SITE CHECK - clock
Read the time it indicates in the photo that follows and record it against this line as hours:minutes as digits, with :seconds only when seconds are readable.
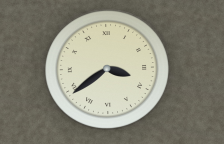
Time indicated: 3:39
